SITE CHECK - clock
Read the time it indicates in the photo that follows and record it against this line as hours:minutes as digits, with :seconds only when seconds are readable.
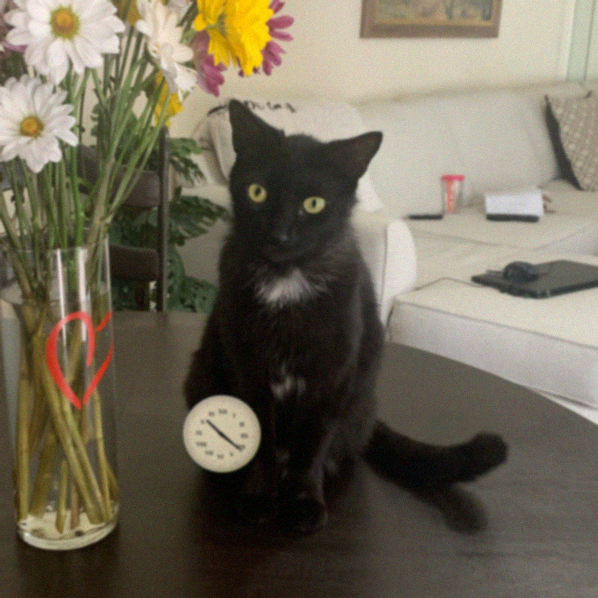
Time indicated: 10:21
